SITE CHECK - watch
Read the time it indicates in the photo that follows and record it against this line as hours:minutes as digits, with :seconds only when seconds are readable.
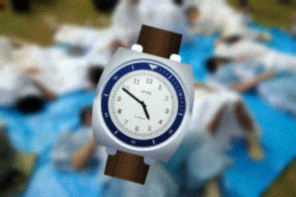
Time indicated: 4:49
